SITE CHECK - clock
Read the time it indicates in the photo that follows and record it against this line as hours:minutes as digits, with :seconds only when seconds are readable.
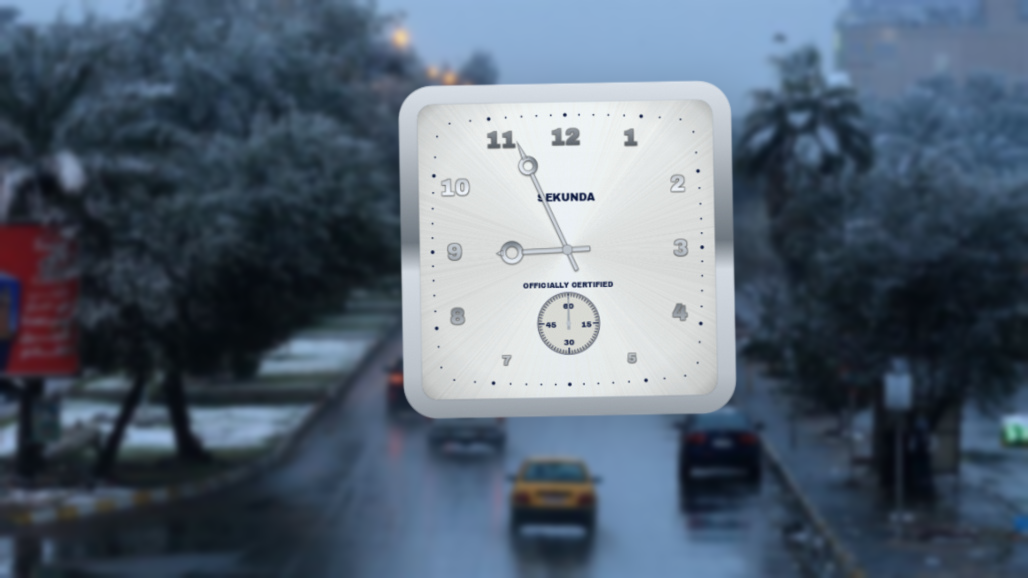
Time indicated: 8:56
